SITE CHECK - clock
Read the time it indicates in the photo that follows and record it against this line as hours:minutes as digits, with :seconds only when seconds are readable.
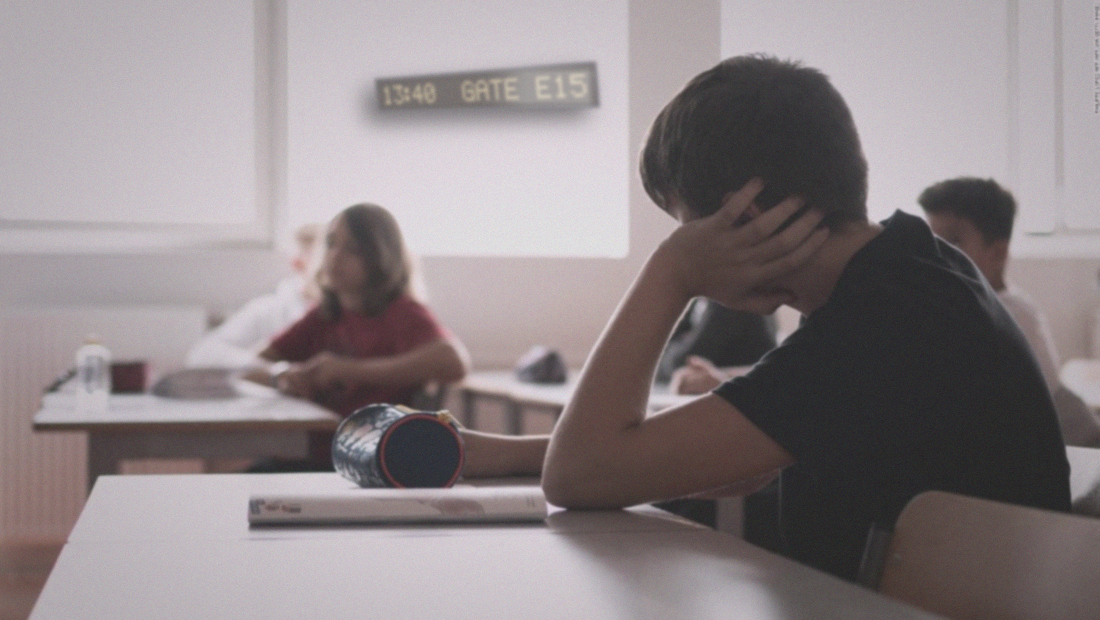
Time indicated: 13:40
